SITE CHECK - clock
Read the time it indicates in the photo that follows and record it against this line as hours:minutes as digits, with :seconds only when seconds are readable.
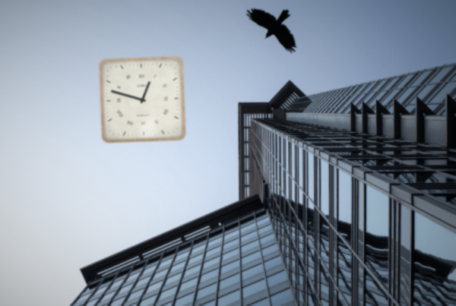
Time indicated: 12:48
